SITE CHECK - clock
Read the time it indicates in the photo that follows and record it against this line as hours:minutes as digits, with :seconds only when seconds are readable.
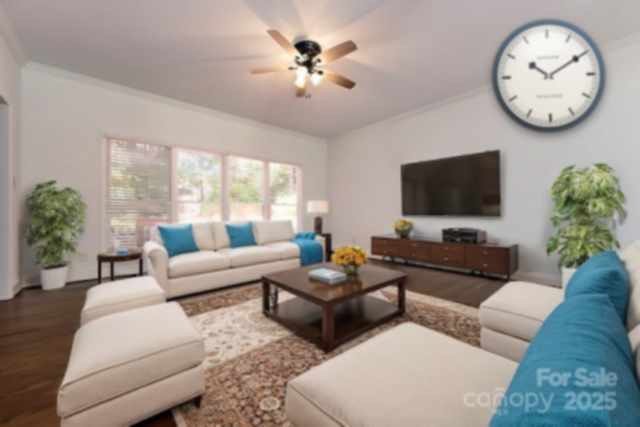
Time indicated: 10:10
